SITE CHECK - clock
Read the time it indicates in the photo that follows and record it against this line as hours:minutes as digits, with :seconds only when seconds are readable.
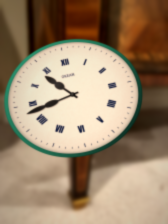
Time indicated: 10:43
